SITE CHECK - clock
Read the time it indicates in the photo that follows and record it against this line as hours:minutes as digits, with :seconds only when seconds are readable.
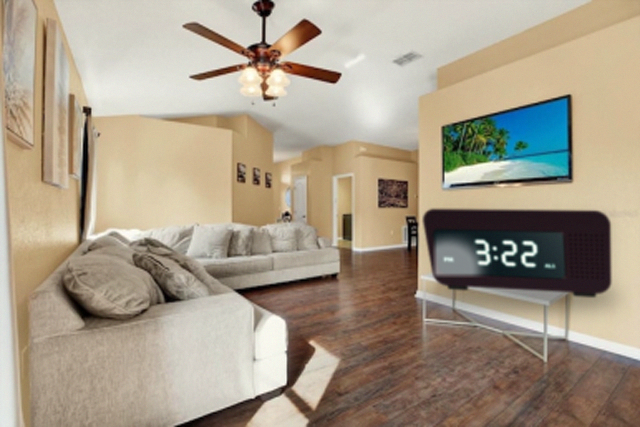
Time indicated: 3:22
